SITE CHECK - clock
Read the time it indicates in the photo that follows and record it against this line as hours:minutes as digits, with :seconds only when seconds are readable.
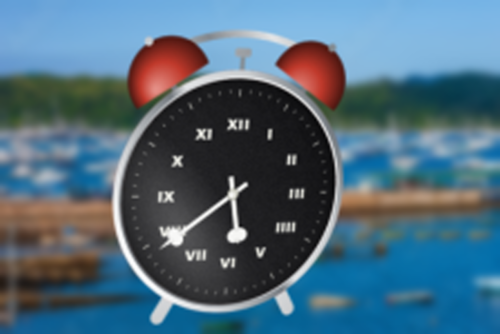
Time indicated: 5:39
